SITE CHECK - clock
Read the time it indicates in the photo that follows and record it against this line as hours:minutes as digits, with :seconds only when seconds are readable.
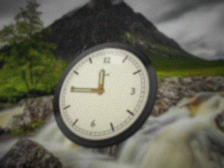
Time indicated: 11:45
